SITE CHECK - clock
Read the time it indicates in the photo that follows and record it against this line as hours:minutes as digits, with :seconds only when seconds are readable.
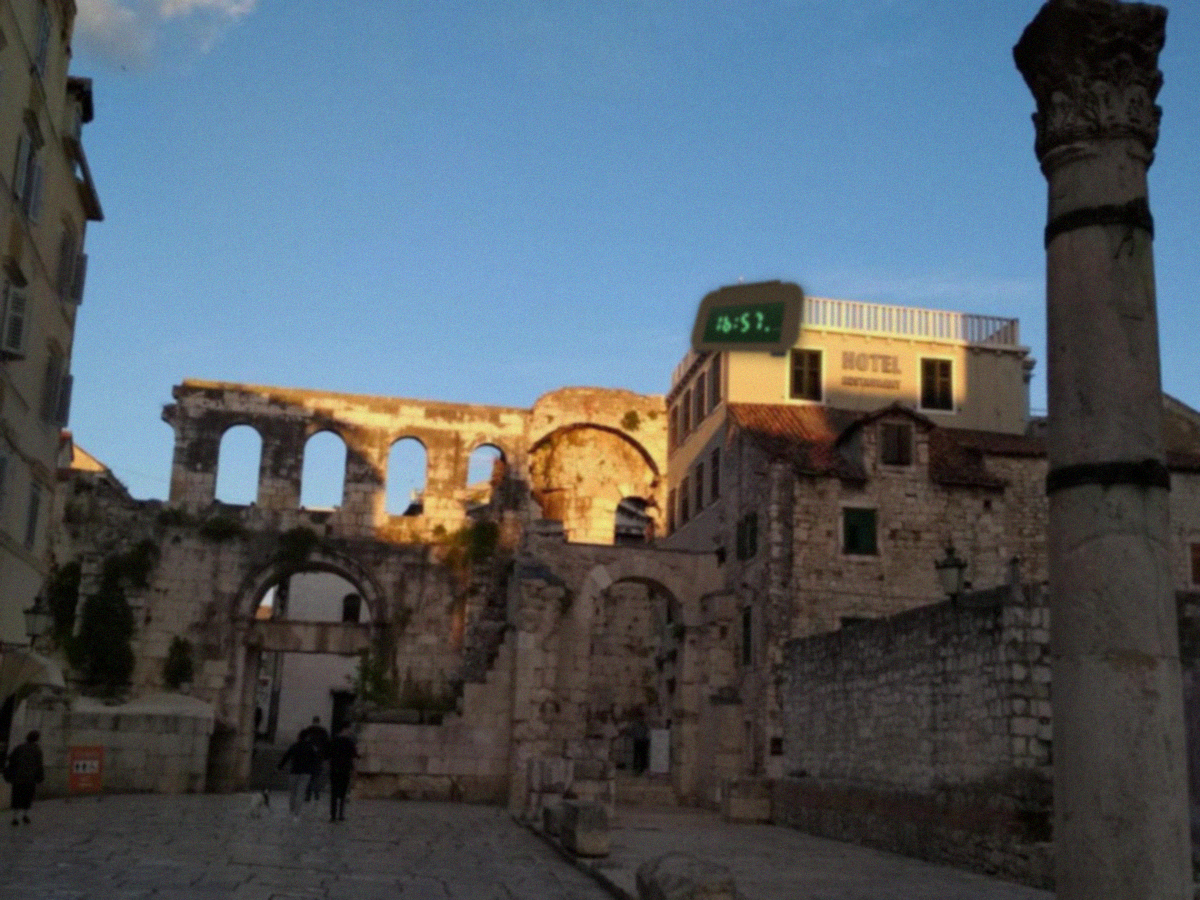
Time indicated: 16:57
